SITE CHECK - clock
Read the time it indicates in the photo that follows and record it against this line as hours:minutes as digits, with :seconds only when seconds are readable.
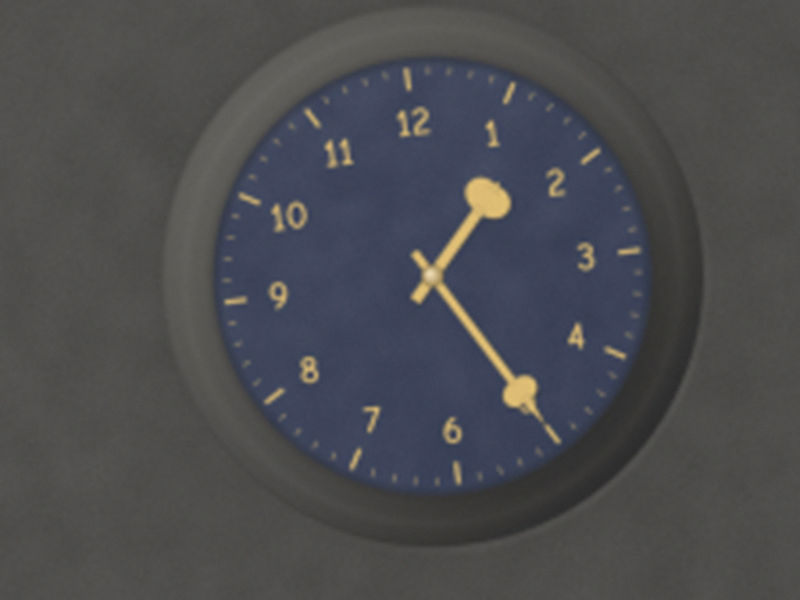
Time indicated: 1:25
